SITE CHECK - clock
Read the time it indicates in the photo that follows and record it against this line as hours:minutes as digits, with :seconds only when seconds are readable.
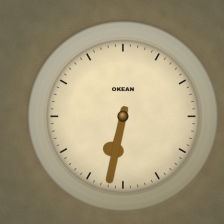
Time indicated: 6:32
